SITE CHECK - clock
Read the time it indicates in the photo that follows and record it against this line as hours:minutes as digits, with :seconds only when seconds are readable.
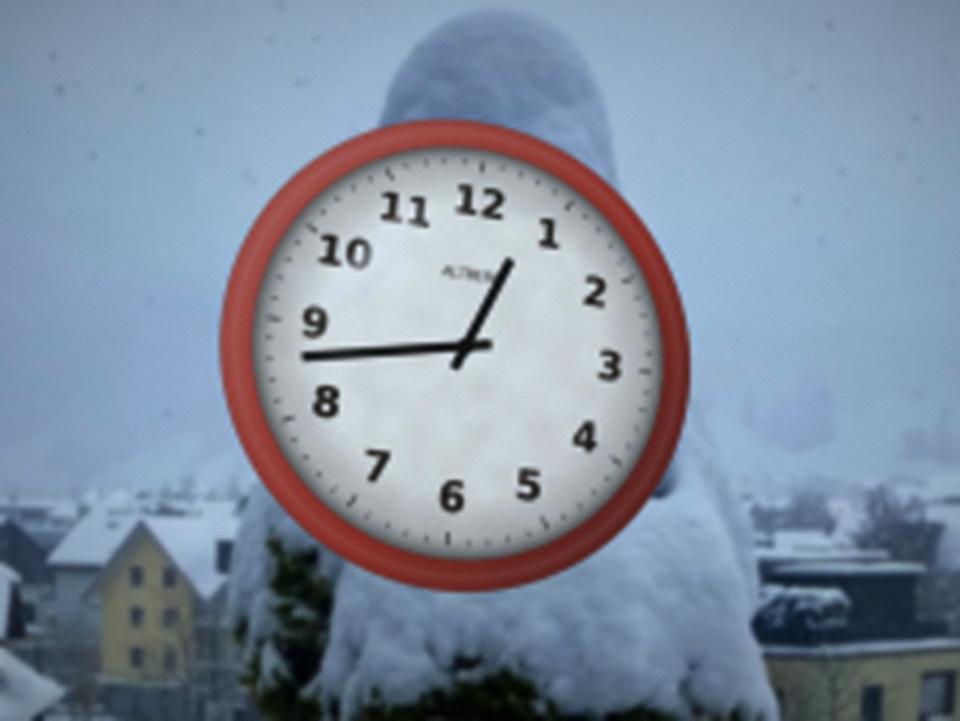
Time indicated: 12:43
